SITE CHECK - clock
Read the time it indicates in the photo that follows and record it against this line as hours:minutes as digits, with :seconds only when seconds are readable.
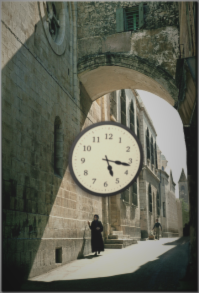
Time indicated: 5:17
